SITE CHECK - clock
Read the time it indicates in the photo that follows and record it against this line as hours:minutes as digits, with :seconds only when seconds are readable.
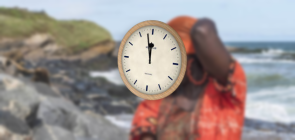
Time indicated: 11:58
